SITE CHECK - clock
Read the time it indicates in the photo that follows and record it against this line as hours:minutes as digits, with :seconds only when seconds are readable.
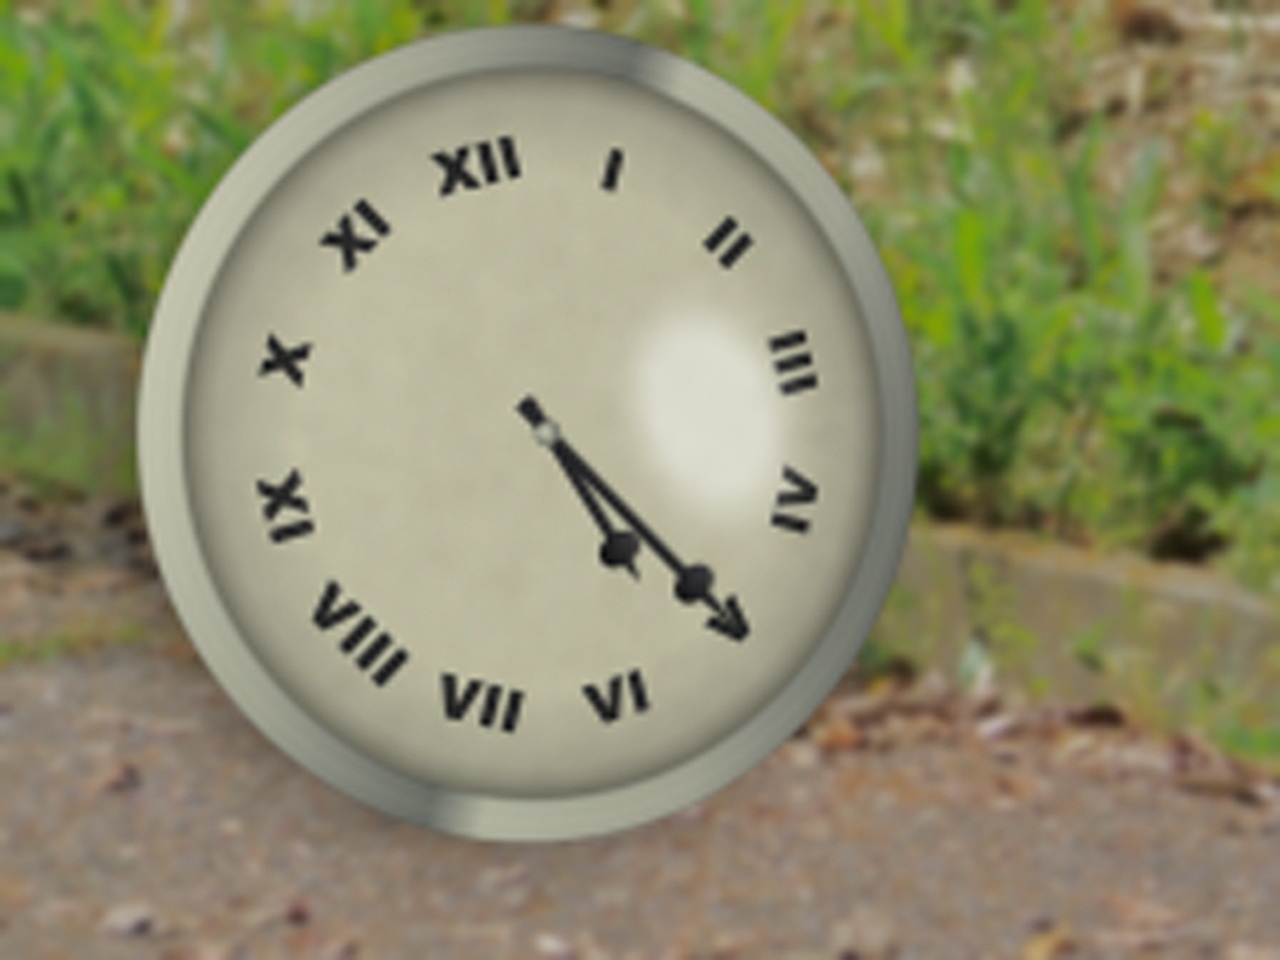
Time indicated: 5:25
